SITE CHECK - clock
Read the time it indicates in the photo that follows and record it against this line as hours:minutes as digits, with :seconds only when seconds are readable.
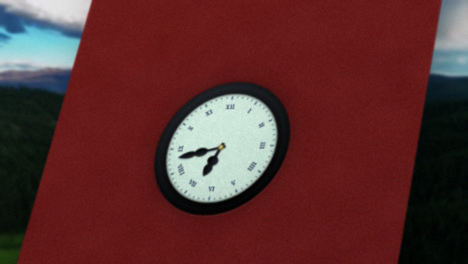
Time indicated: 6:43
